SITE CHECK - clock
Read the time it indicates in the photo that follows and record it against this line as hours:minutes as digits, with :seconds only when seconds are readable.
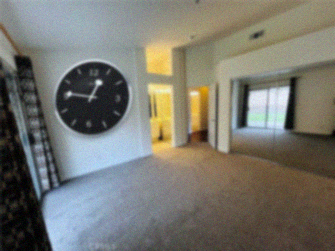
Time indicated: 12:46
